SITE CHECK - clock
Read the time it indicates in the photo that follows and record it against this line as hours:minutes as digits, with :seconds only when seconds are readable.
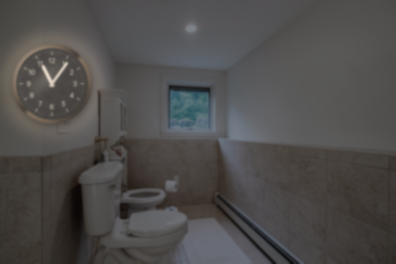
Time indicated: 11:06
